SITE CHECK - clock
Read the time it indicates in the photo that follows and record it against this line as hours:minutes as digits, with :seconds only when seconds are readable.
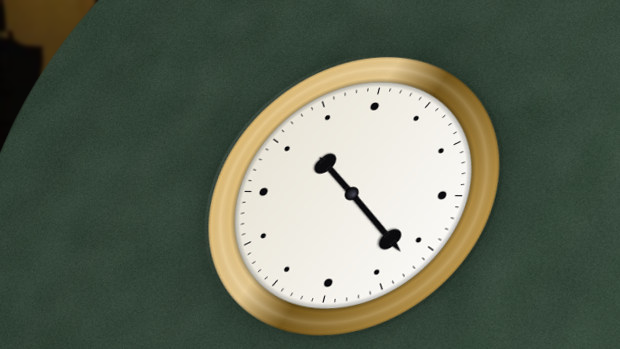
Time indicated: 10:22
